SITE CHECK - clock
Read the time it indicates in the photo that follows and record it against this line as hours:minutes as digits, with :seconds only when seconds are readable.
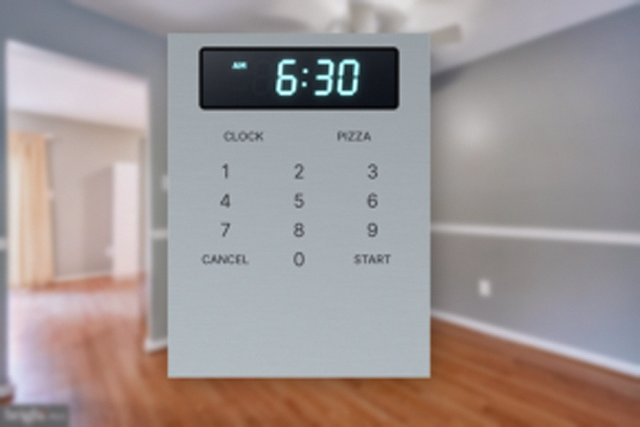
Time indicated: 6:30
